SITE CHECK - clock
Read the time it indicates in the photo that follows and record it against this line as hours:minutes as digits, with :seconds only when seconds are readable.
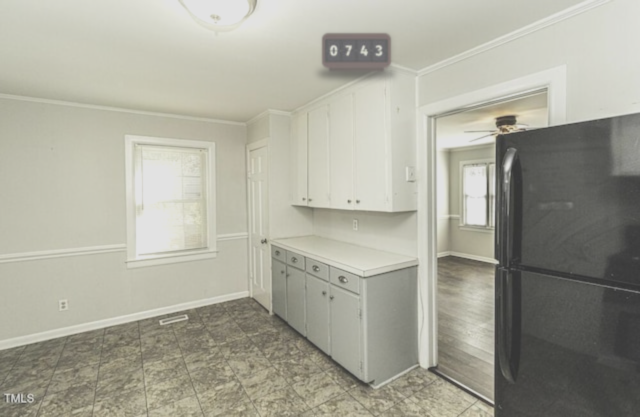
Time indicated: 7:43
